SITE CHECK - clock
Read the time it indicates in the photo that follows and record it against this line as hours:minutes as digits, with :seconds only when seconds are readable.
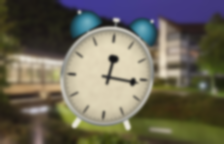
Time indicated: 12:16
